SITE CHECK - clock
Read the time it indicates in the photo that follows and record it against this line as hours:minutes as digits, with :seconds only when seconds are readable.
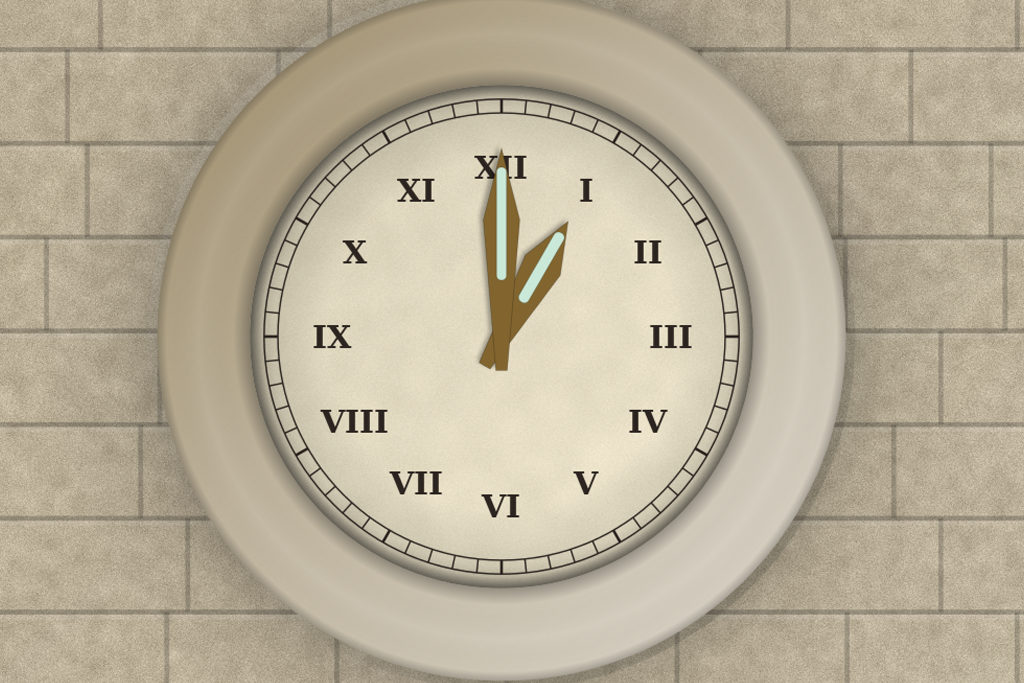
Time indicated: 1:00
